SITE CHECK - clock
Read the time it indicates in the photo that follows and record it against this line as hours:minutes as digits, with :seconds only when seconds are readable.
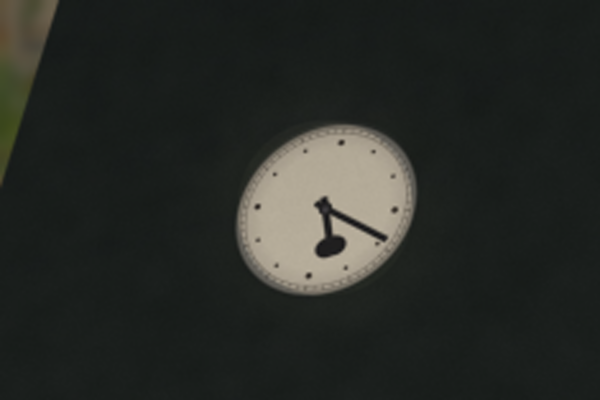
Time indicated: 5:19
